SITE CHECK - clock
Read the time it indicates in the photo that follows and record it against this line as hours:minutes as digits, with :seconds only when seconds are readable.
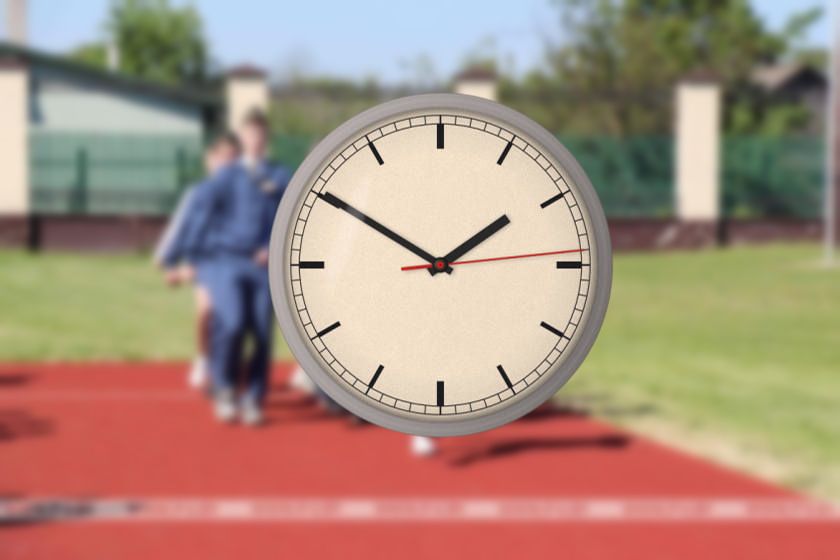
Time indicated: 1:50:14
